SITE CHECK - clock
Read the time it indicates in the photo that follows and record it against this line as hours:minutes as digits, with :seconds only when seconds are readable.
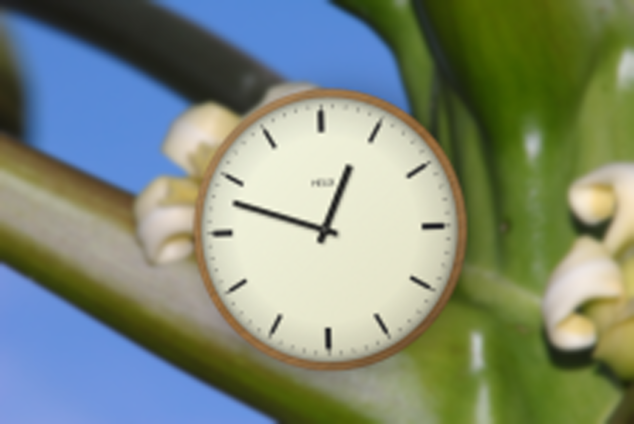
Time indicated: 12:48
